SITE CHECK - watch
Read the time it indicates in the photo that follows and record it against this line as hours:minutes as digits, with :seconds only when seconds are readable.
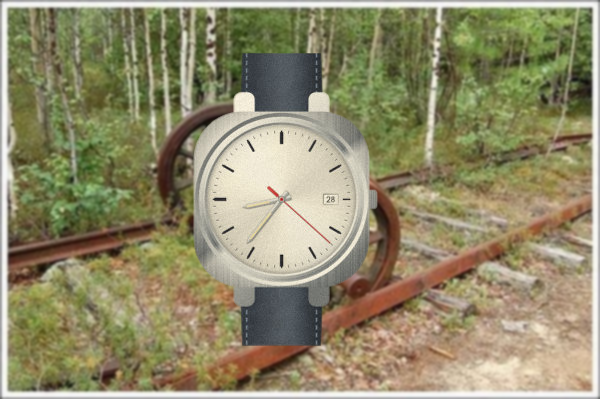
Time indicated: 8:36:22
